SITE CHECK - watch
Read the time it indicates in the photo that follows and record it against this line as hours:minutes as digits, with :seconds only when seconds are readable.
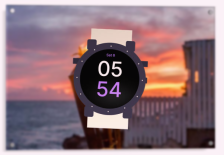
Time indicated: 5:54
